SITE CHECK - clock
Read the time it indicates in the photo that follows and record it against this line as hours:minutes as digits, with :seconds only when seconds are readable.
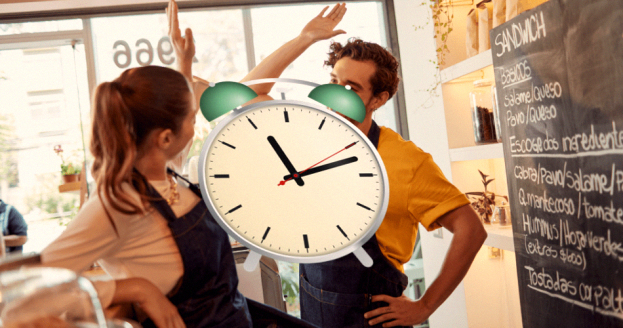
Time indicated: 11:12:10
